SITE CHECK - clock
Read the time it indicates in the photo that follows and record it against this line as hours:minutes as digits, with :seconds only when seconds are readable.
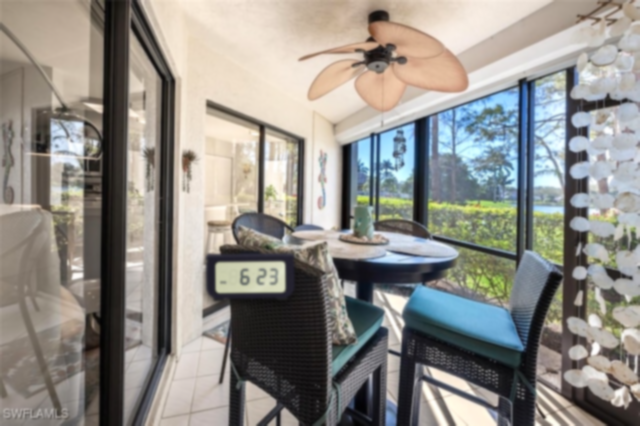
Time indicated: 6:23
